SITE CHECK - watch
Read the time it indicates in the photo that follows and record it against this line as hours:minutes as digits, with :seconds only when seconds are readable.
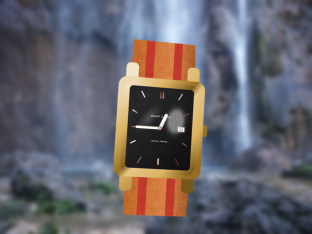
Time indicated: 12:45
